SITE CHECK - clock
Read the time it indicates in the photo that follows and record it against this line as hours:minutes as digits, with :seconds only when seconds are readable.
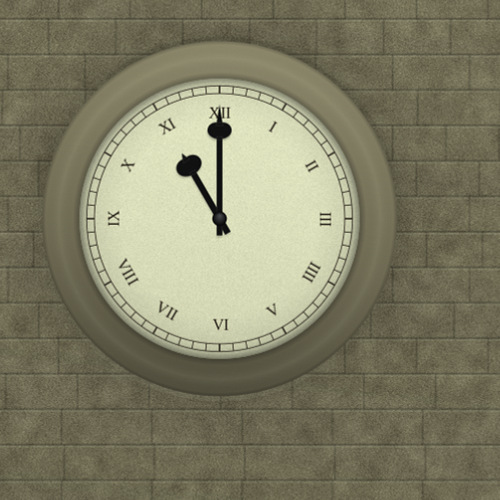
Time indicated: 11:00
